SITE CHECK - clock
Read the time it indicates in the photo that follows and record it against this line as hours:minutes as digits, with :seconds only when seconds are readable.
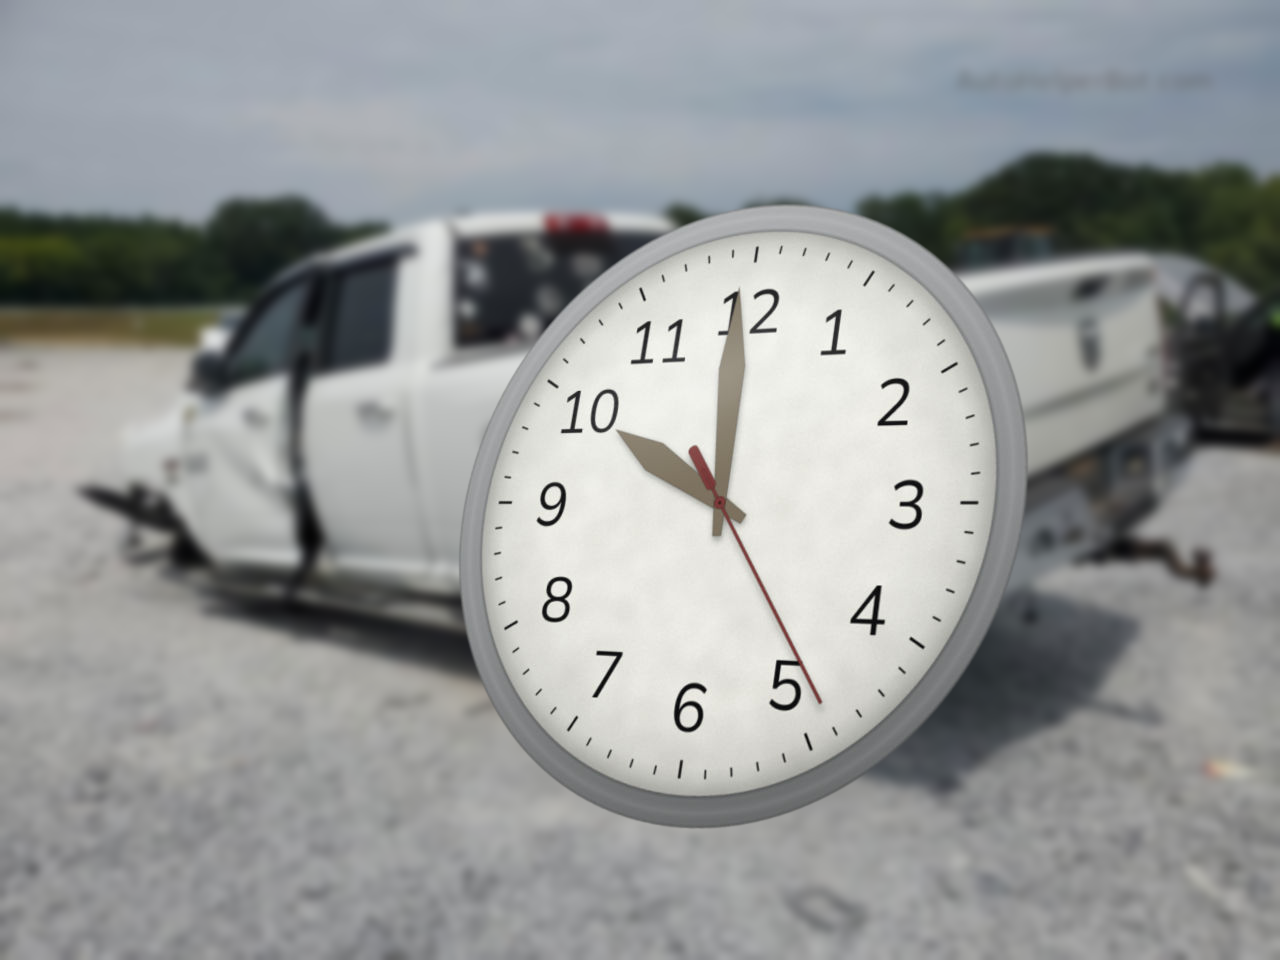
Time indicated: 9:59:24
